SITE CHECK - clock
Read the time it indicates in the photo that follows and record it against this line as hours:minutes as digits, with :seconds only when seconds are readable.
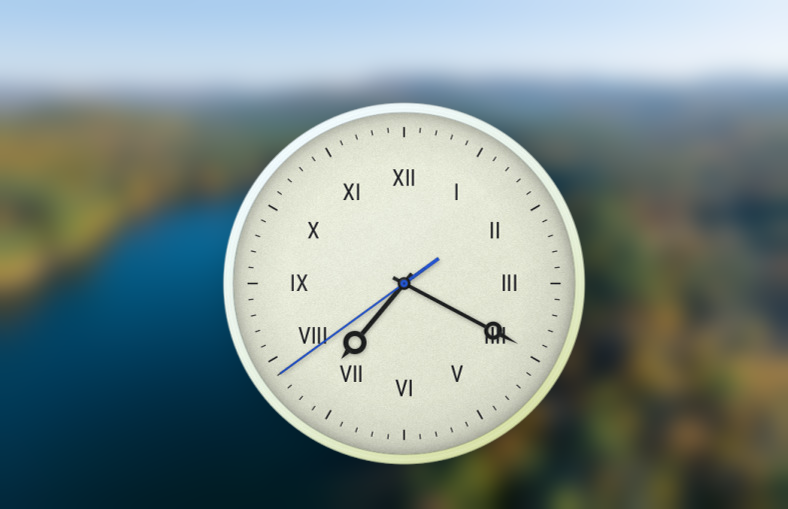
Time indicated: 7:19:39
